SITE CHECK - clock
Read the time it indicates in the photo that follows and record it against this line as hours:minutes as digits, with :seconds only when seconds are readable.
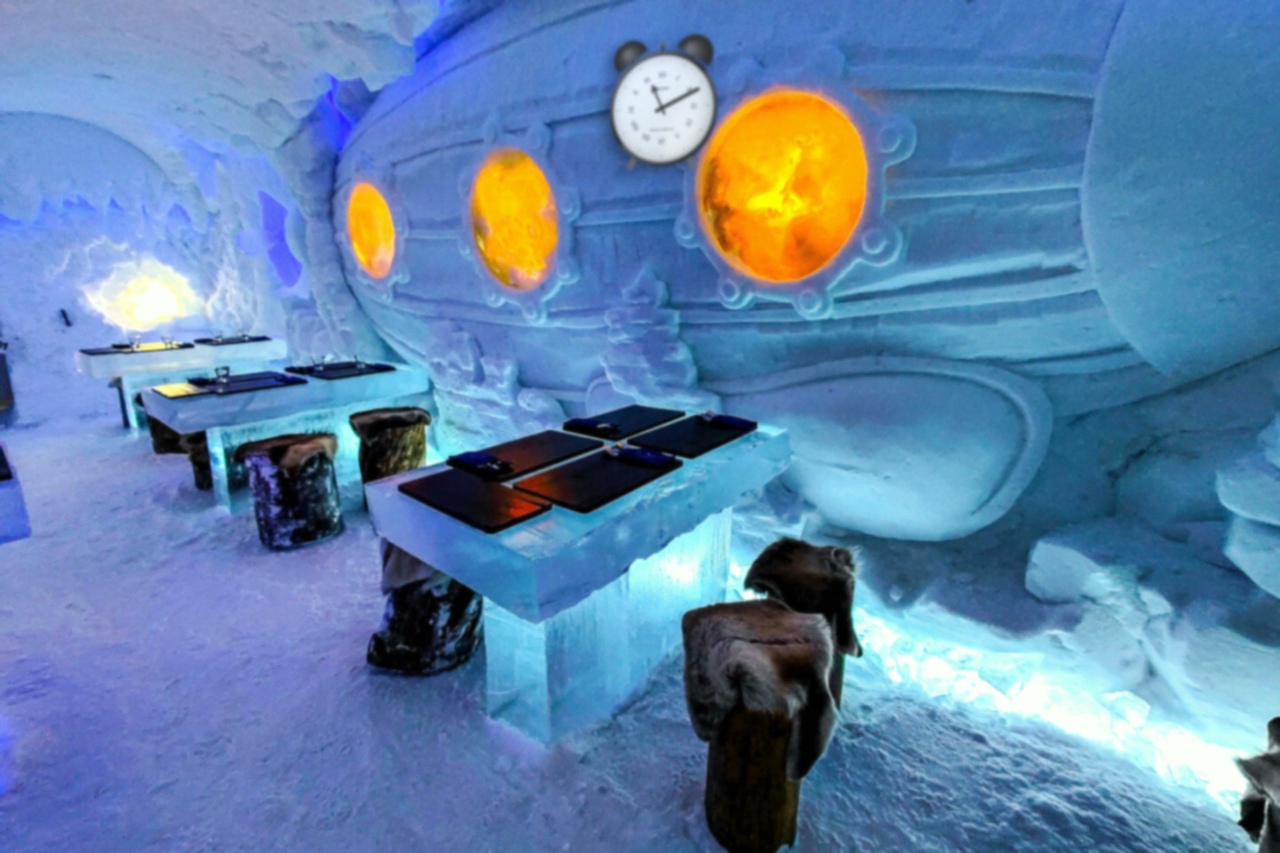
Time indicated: 11:11
